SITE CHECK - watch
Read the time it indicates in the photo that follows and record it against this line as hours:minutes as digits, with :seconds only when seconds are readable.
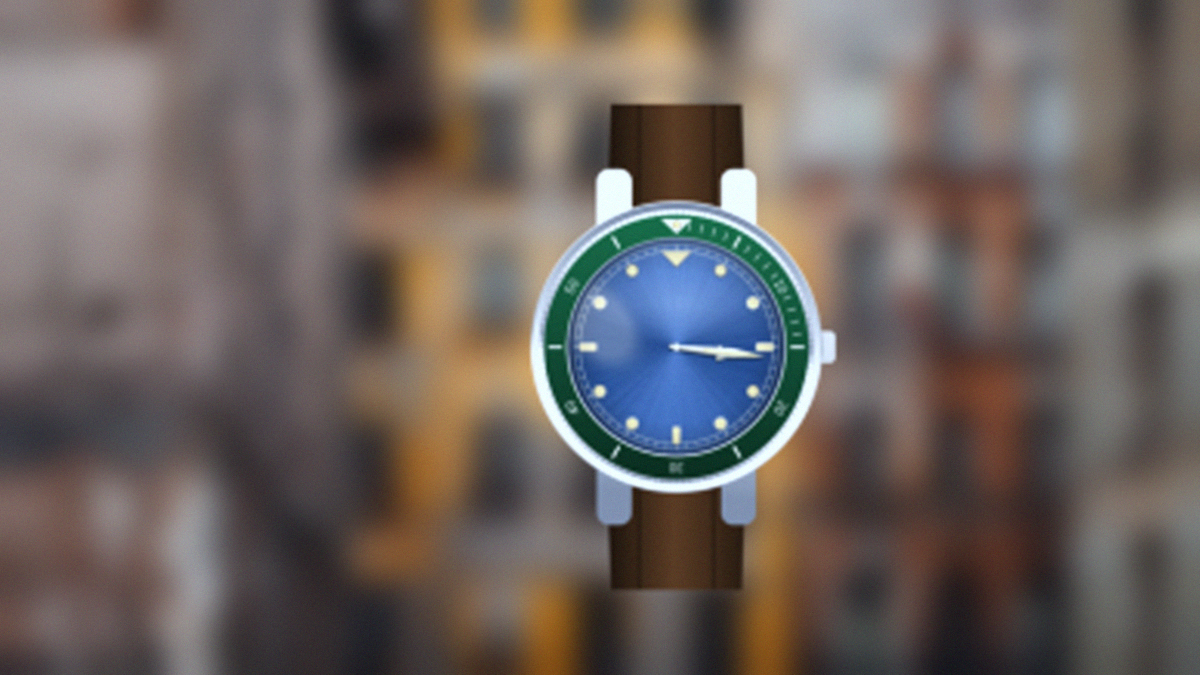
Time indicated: 3:16
